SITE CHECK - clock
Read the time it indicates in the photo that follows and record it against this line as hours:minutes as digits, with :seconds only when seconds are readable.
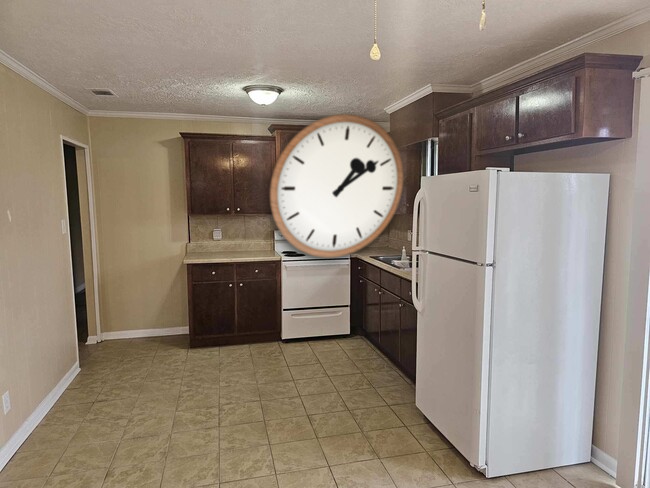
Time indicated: 1:09
